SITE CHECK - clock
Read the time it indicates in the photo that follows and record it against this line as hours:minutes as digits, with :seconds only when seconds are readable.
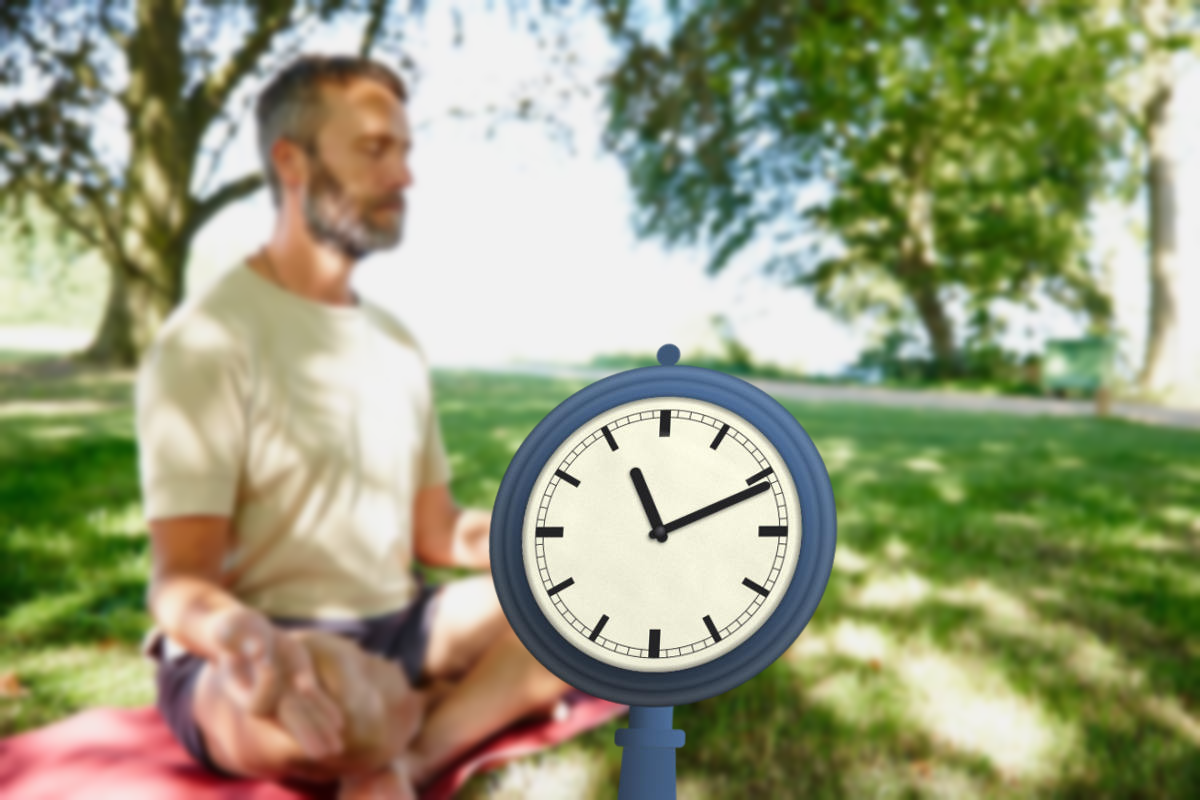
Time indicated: 11:11
